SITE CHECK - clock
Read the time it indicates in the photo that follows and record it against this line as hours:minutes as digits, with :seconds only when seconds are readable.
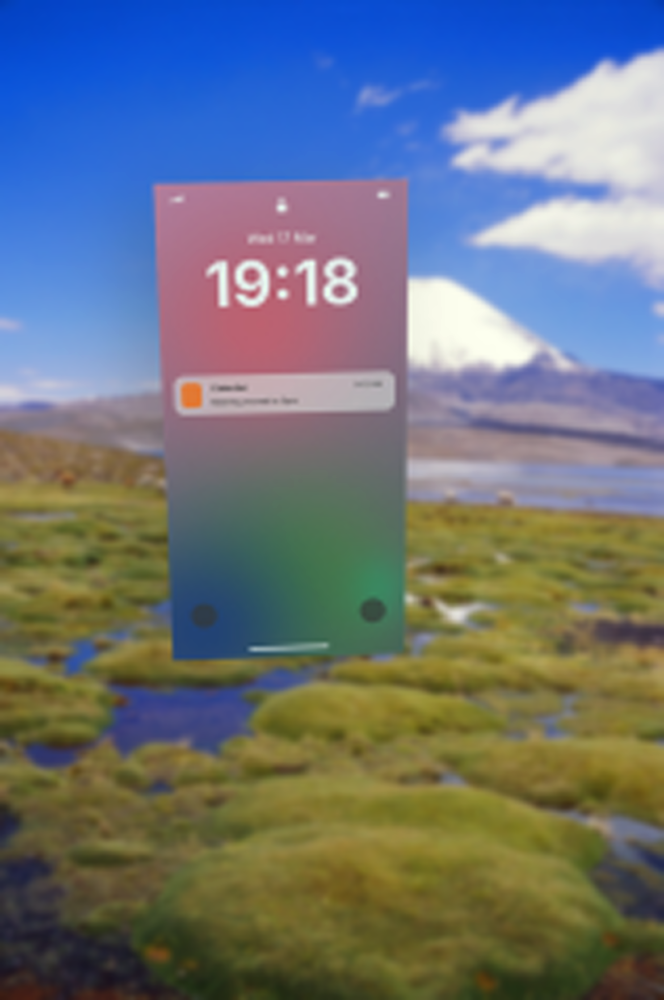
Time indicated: 19:18
